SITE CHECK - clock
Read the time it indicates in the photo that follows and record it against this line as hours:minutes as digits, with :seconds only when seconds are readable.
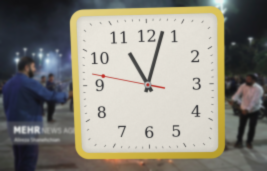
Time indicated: 11:02:47
